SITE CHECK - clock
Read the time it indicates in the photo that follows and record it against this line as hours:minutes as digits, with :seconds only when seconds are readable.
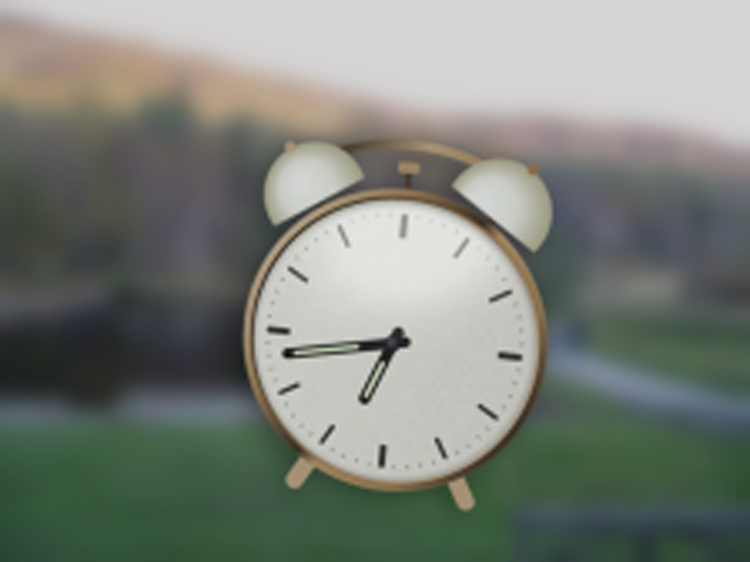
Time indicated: 6:43
